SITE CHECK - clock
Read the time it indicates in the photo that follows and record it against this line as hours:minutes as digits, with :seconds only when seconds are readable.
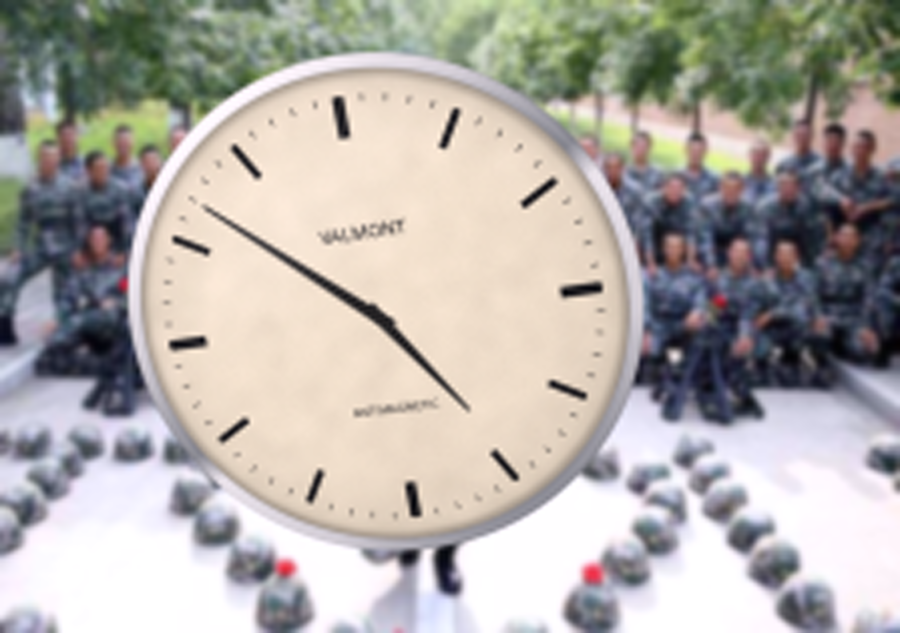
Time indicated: 4:52
